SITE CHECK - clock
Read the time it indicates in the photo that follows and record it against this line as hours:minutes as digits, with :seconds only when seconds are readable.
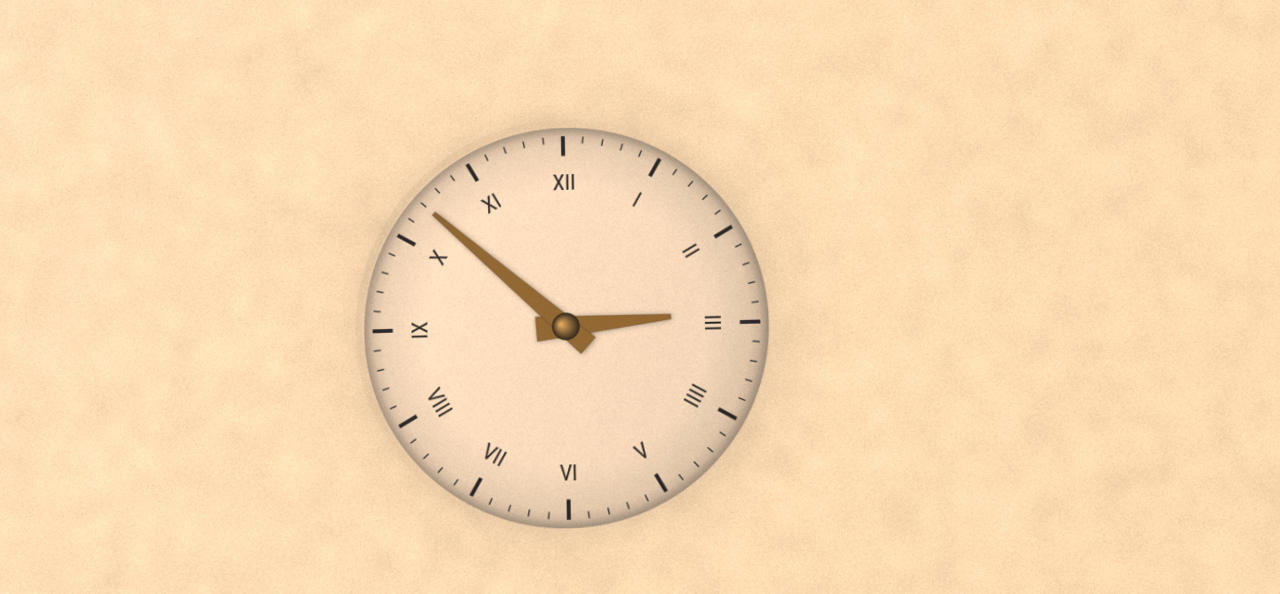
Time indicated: 2:52
